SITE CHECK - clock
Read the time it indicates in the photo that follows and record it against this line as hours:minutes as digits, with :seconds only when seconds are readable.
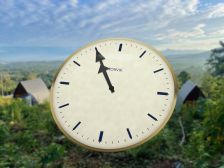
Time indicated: 10:55
